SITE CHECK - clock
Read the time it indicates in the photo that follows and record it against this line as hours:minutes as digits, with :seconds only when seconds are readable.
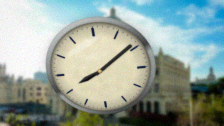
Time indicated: 8:09
